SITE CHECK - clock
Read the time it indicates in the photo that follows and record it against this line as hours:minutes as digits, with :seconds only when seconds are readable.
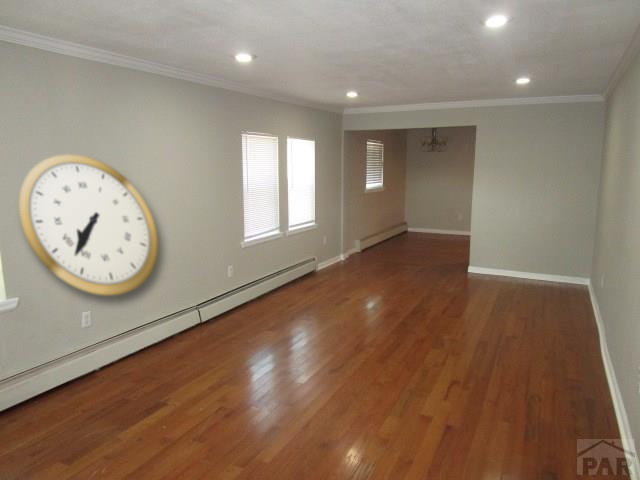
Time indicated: 7:37
